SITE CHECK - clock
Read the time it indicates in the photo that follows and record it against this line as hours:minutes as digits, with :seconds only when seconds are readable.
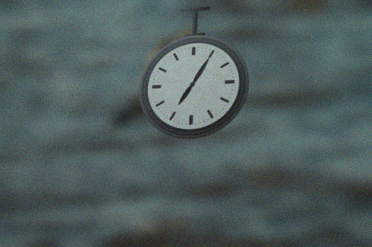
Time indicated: 7:05
